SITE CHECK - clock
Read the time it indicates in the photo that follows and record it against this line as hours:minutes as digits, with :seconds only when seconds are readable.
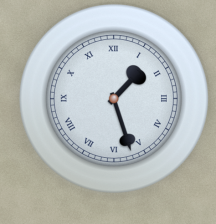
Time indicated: 1:27
